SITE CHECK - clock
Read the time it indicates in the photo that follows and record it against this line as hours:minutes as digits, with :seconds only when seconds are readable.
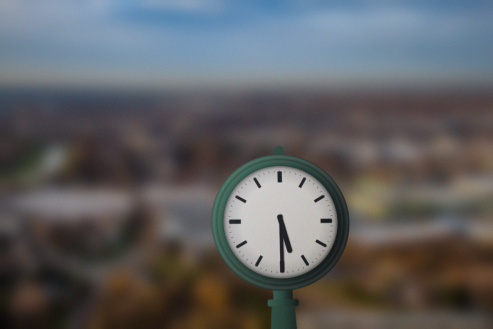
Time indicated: 5:30
